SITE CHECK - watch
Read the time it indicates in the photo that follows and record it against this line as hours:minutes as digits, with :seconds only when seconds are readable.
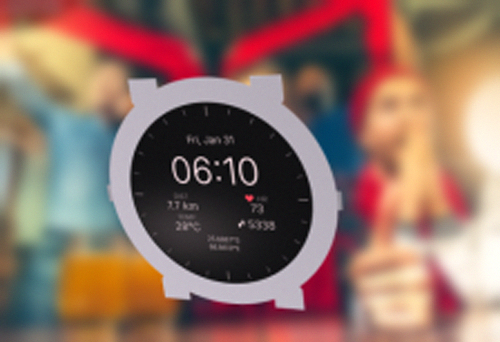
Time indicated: 6:10
